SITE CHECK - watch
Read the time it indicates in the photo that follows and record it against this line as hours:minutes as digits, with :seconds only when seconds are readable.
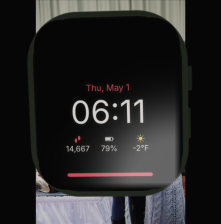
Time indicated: 6:11
